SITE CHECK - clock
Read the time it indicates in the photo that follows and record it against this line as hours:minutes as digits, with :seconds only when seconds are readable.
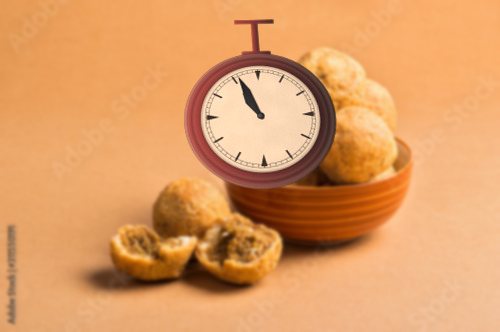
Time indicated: 10:56
